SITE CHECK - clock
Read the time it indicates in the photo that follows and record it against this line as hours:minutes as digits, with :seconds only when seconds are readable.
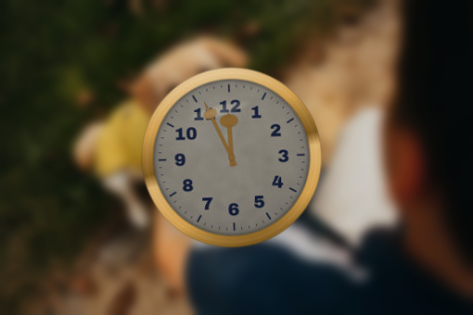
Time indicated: 11:56
